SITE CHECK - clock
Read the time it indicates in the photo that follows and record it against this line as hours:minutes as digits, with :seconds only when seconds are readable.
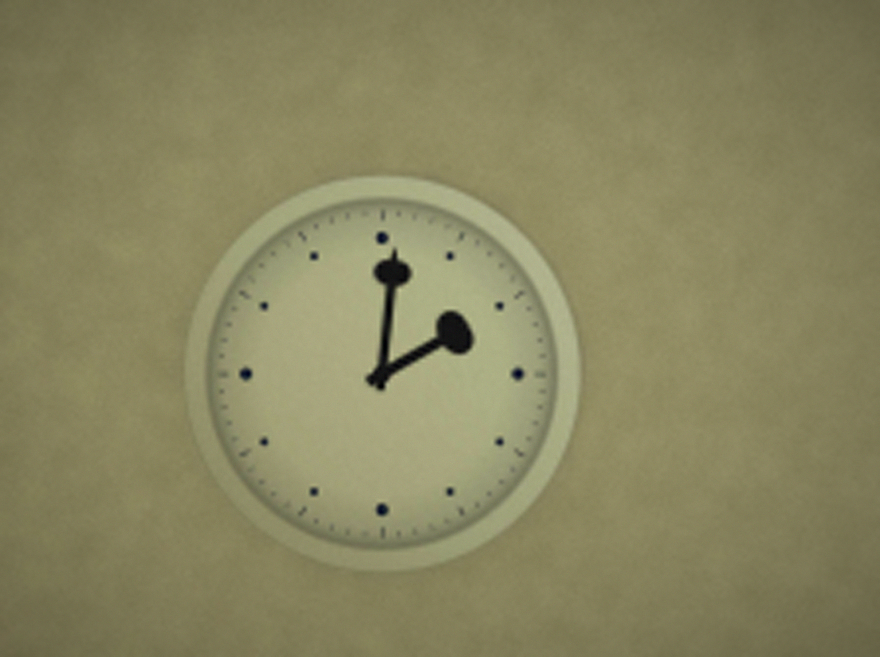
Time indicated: 2:01
